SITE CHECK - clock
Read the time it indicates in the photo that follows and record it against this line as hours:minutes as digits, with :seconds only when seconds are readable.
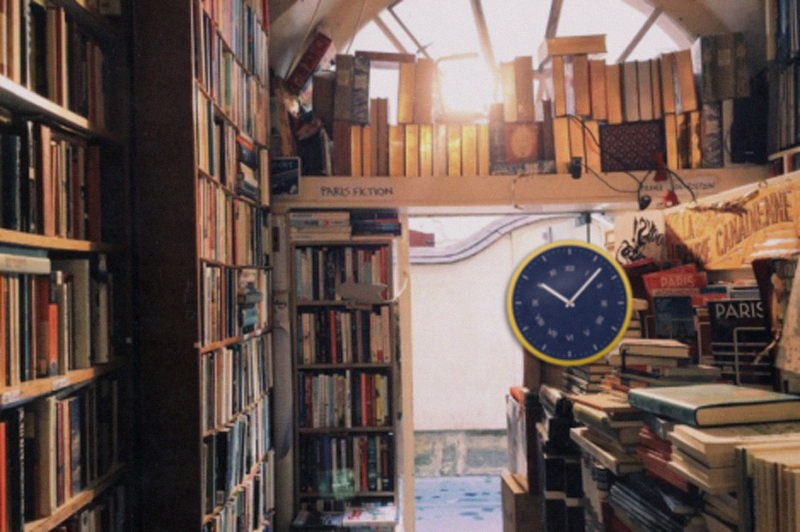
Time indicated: 10:07
